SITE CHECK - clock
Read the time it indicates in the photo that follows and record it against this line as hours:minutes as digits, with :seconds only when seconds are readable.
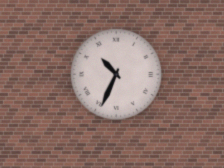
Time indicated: 10:34
